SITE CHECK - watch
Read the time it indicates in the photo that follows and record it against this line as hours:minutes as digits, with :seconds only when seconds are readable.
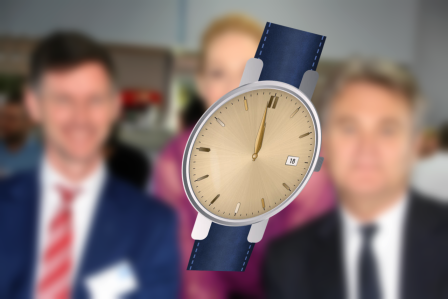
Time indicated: 11:59
